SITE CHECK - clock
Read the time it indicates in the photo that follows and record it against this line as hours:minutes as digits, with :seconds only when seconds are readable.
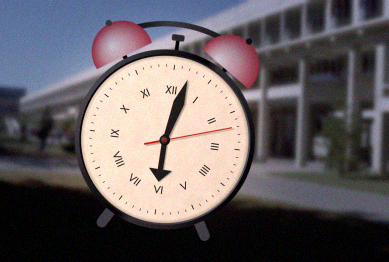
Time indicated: 6:02:12
